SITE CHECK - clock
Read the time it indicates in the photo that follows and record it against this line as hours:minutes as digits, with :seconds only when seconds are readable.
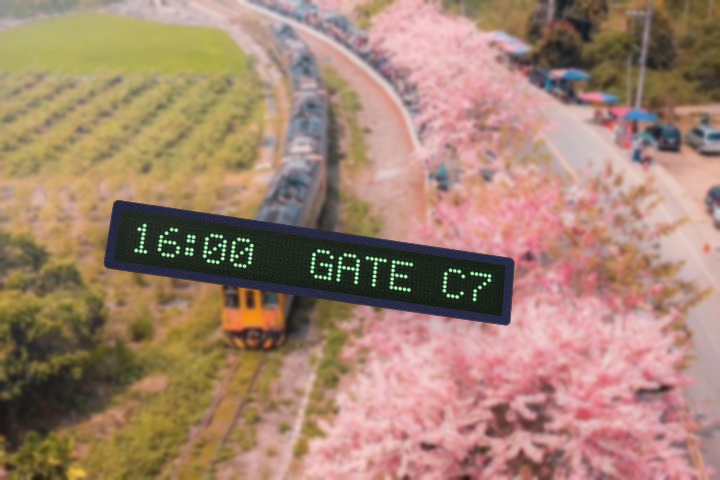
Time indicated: 16:00
